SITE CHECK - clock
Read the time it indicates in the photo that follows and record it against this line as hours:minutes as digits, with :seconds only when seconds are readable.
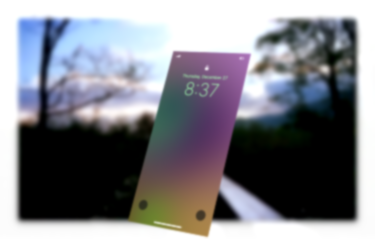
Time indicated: 8:37
